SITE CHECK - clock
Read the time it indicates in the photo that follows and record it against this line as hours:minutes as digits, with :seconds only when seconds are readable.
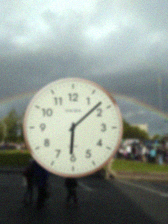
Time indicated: 6:08
